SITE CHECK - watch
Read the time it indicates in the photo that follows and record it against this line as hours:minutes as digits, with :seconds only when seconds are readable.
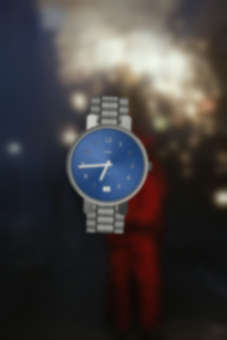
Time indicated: 6:44
